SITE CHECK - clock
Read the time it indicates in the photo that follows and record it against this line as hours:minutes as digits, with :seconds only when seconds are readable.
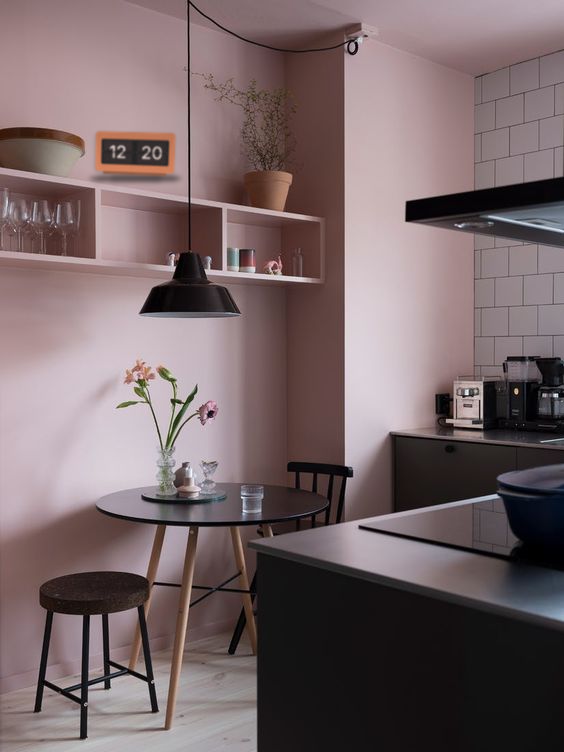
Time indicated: 12:20
